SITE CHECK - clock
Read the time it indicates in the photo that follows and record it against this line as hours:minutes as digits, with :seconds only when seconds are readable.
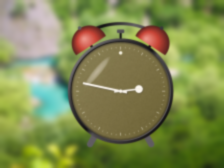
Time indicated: 2:47
